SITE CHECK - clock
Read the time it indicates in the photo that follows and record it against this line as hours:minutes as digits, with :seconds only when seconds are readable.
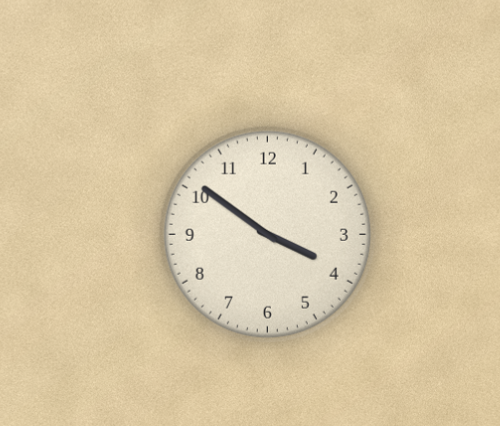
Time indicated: 3:51
